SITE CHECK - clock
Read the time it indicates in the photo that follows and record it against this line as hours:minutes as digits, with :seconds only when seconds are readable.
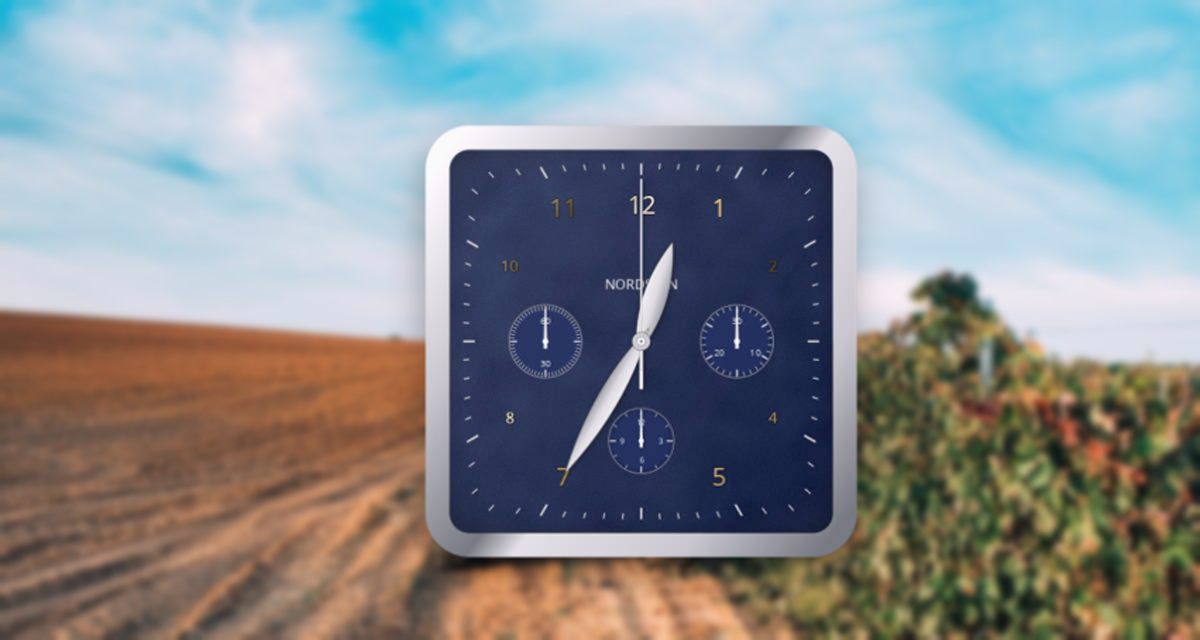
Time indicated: 12:35
